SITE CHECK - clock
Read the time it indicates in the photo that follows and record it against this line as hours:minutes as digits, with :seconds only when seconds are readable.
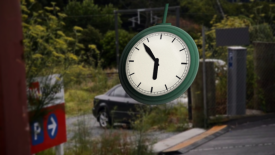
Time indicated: 5:53
